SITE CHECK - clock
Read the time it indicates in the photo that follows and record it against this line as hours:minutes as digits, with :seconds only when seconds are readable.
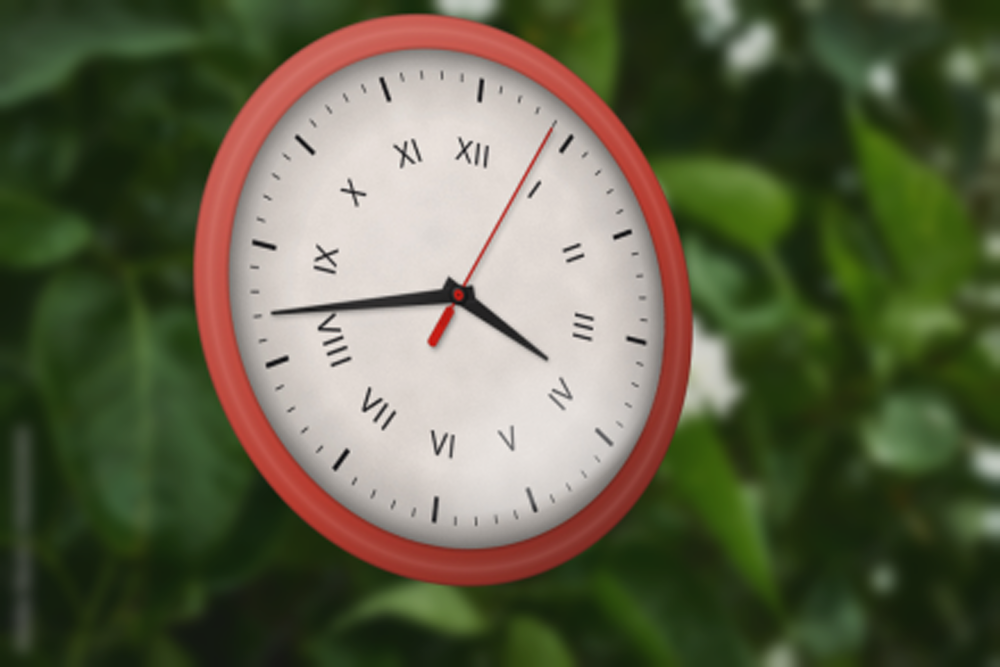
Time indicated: 3:42:04
